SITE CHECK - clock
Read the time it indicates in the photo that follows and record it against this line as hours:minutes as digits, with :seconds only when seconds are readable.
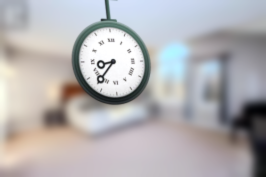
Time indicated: 8:37
